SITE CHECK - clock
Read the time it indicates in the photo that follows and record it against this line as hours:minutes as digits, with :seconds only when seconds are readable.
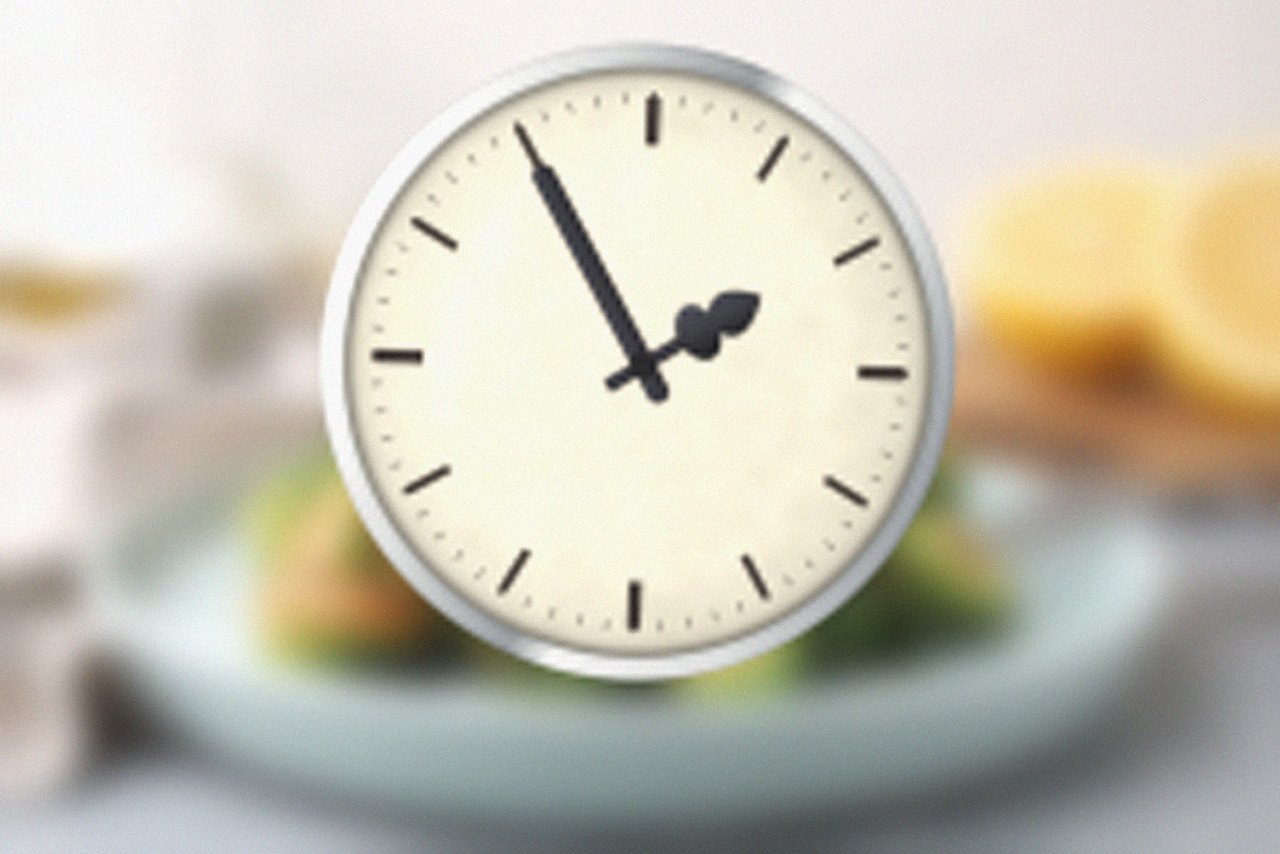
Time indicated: 1:55
